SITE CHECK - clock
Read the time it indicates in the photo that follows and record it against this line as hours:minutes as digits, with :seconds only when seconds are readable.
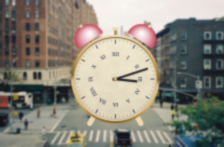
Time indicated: 3:12
